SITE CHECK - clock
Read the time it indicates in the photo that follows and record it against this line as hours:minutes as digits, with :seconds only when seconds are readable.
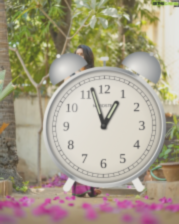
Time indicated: 12:57
